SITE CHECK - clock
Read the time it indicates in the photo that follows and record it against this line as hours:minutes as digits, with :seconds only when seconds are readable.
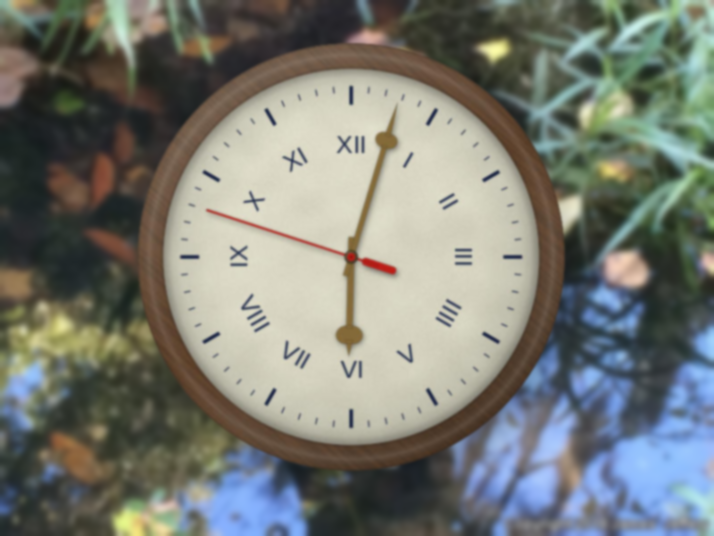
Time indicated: 6:02:48
